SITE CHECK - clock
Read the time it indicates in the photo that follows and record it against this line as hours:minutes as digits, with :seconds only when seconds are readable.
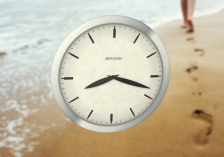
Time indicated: 8:18
